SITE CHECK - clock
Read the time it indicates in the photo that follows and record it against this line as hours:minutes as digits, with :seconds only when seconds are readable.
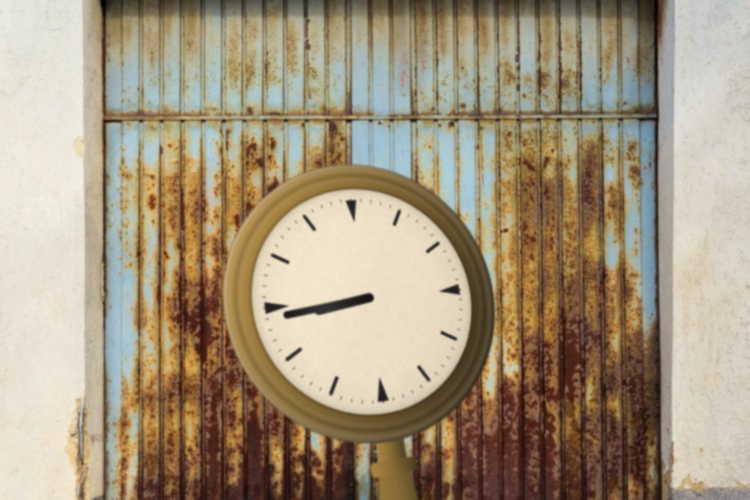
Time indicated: 8:44
